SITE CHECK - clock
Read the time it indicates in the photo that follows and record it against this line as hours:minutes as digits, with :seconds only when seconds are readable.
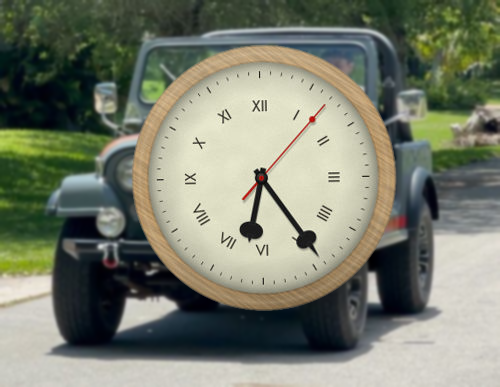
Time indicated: 6:24:07
